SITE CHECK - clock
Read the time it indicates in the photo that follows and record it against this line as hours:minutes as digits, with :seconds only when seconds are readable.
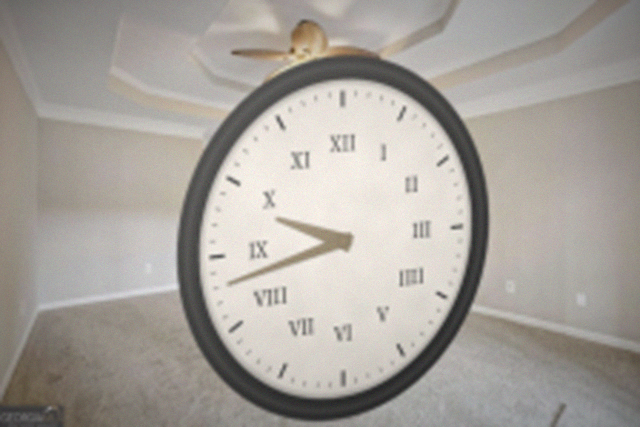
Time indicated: 9:43
